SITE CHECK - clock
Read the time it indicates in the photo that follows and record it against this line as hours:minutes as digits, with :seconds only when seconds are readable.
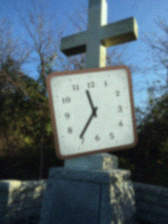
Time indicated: 11:36
